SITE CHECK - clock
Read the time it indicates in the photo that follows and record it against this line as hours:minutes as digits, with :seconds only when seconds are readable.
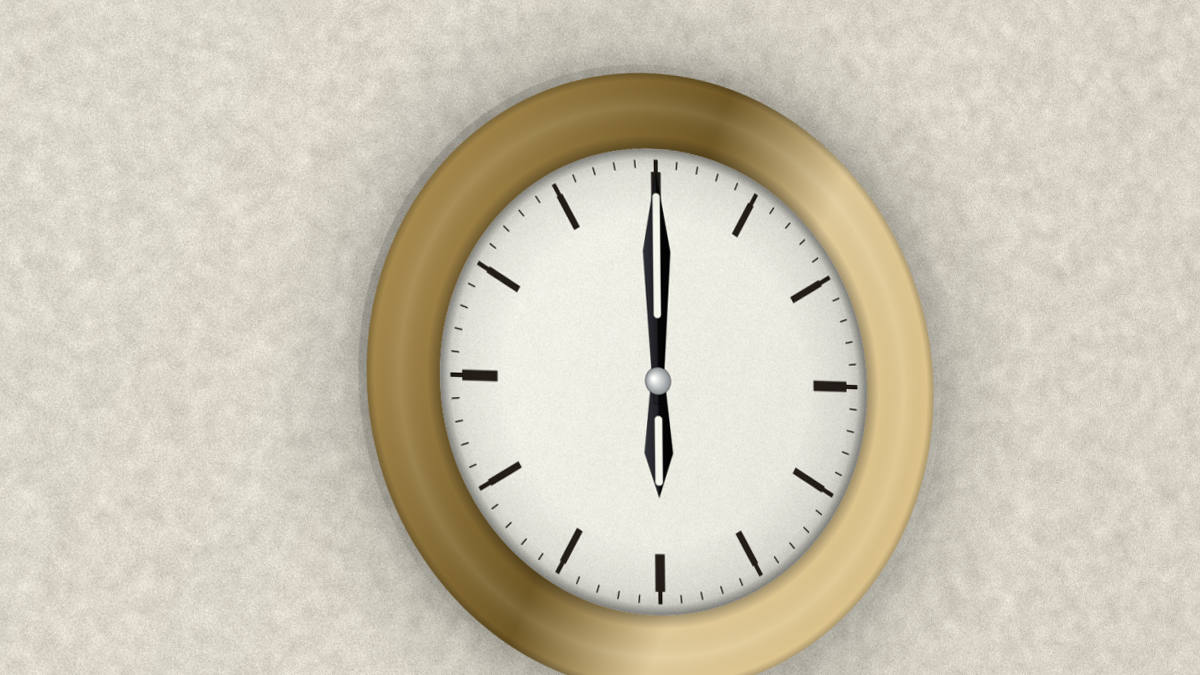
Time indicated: 6:00
